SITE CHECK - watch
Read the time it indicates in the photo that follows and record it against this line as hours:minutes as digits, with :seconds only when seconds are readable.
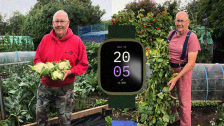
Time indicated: 20:05
